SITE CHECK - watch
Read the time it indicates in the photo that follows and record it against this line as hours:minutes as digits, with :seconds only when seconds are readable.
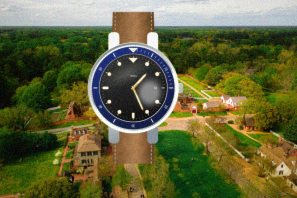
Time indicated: 1:26
